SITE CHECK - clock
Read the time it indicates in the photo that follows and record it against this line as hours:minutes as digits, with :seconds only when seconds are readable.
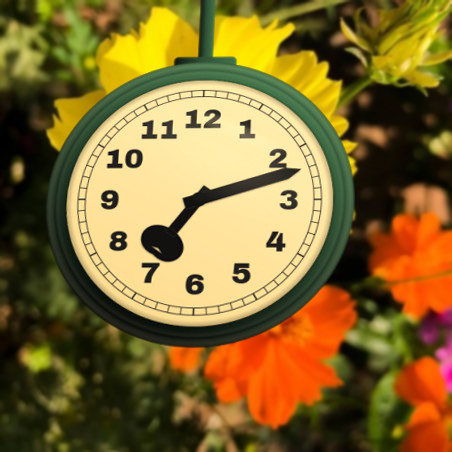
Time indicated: 7:12
